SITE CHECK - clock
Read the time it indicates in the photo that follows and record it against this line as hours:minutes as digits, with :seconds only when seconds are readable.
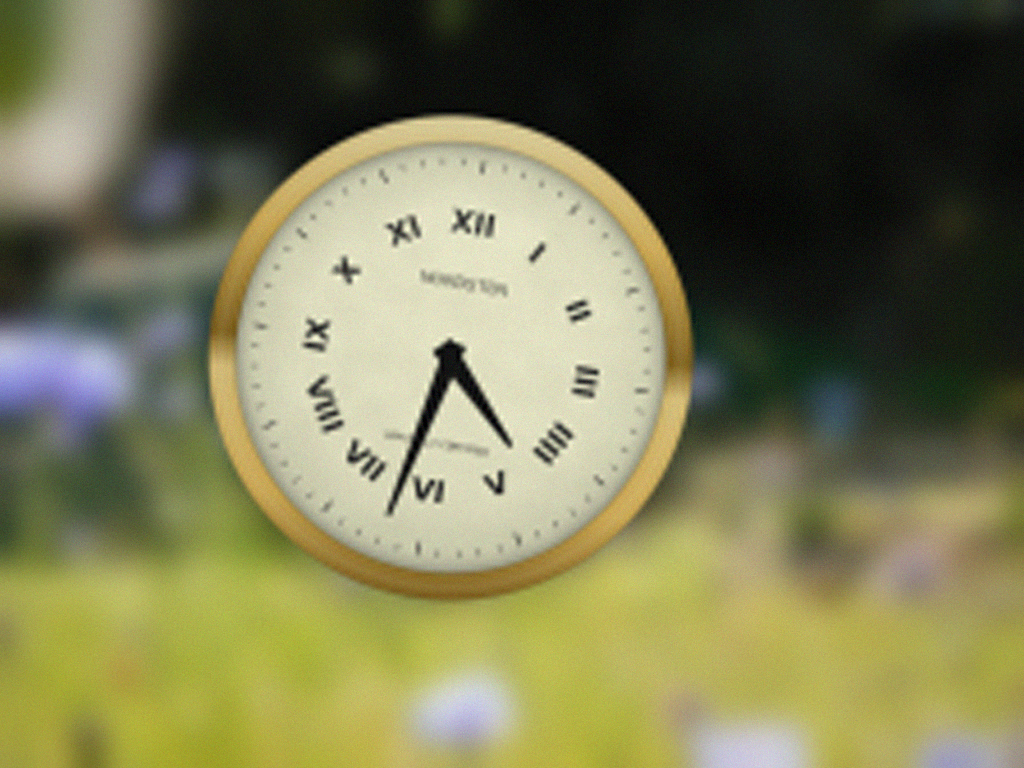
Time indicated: 4:32
